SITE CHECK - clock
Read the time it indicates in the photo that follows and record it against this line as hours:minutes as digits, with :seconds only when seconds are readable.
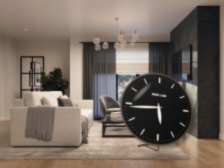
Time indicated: 5:44
